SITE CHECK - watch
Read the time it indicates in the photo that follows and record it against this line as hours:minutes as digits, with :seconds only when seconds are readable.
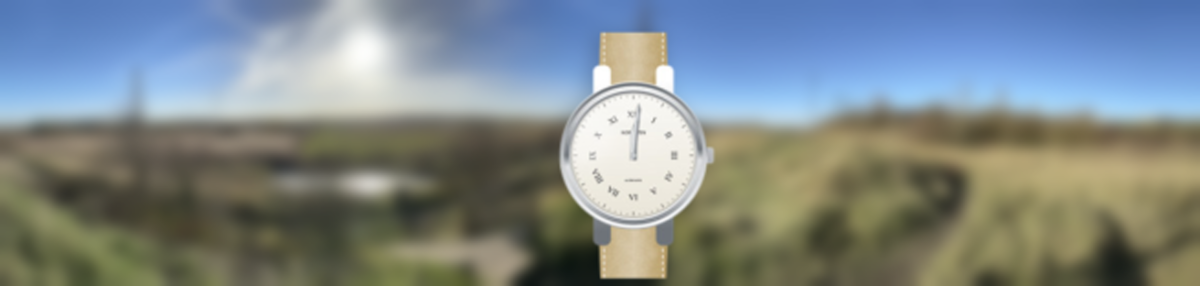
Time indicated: 12:01
